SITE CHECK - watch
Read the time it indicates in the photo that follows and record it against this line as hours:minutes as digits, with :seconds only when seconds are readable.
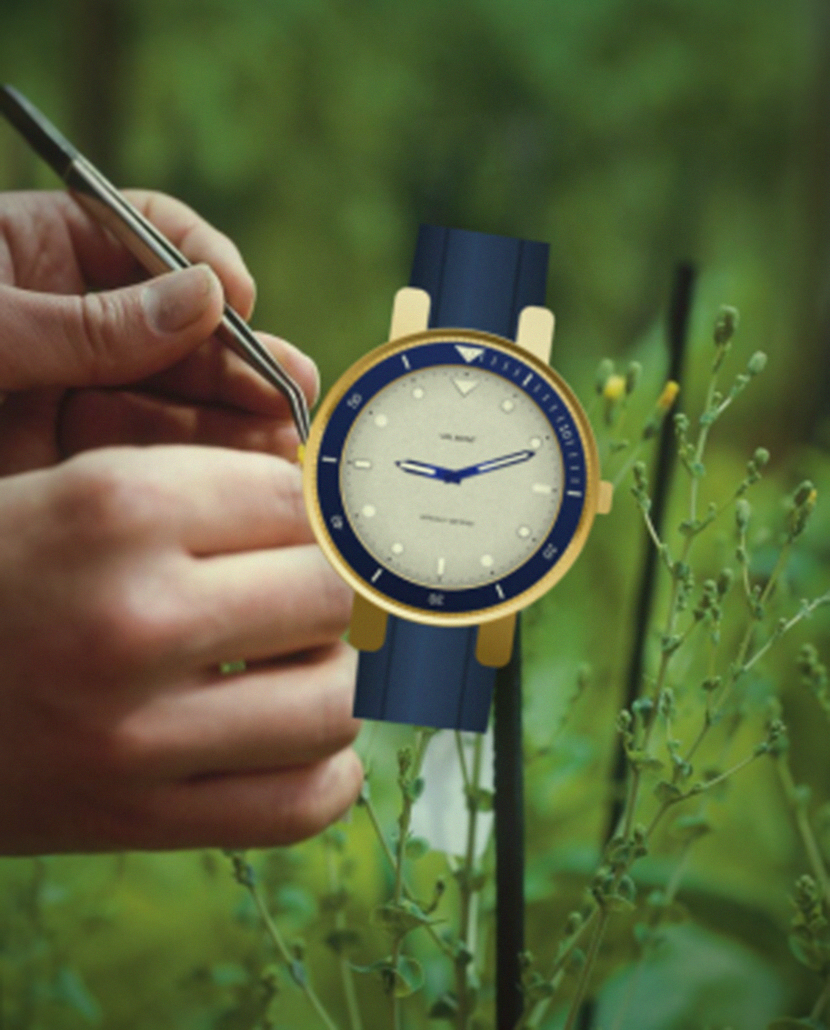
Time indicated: 9:11
